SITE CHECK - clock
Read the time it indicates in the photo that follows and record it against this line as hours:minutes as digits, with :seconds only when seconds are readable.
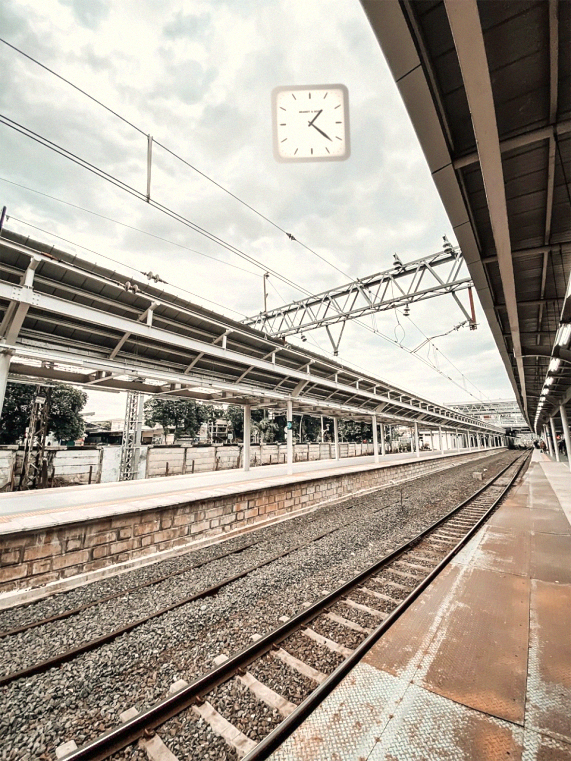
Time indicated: 1:22
